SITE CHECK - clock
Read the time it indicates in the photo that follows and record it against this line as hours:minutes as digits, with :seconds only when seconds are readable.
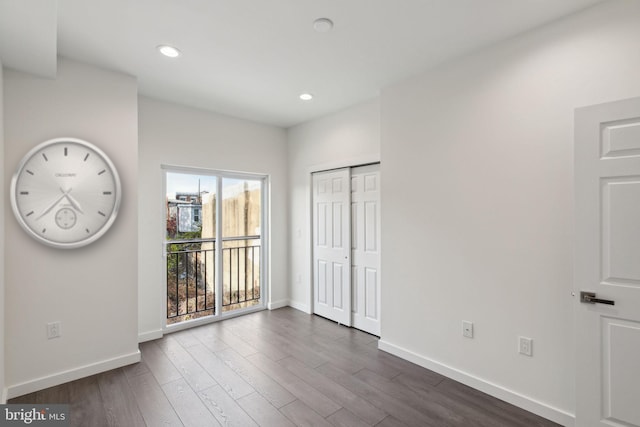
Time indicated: 4:38
